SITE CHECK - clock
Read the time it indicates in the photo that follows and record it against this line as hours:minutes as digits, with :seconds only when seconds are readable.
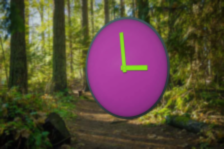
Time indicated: 2:59
